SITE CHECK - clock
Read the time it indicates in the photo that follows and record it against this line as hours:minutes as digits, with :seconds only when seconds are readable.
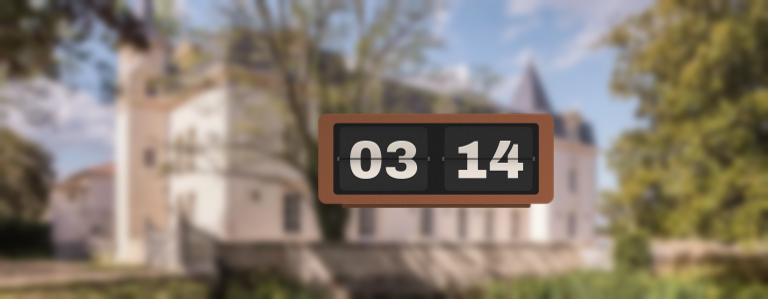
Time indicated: 3:14
